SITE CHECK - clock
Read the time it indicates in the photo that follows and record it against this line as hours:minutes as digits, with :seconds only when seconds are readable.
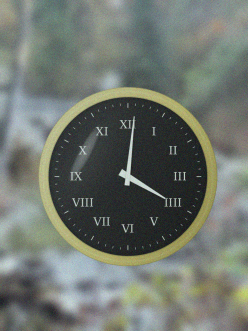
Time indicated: 4:01
